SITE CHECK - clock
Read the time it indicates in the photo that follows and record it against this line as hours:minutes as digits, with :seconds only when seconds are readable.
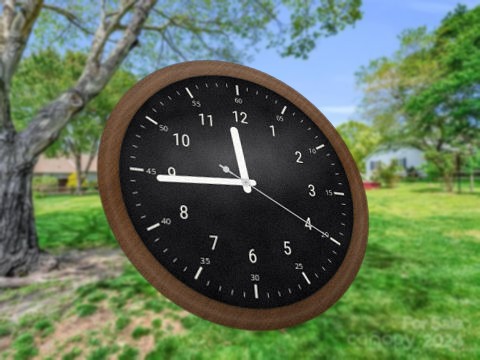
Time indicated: 11:44:20
